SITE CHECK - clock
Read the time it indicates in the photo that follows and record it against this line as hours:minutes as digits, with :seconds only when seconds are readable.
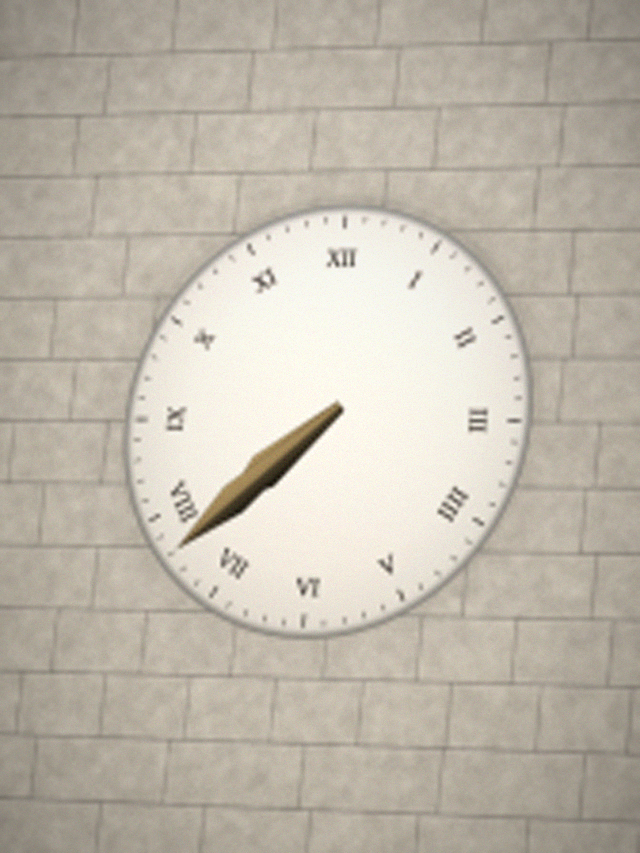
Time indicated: 7:38
